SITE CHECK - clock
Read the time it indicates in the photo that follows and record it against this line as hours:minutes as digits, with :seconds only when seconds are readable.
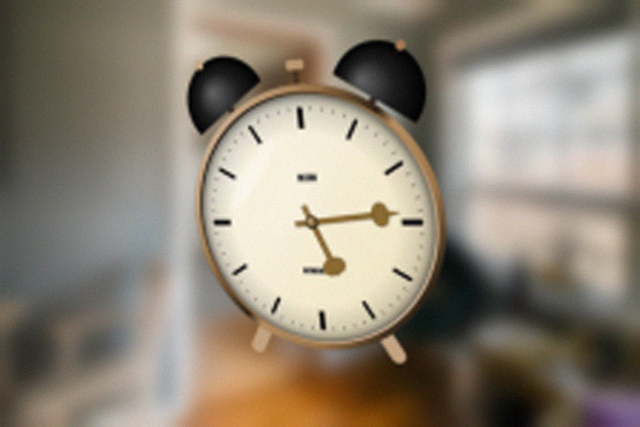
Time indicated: 5:14
